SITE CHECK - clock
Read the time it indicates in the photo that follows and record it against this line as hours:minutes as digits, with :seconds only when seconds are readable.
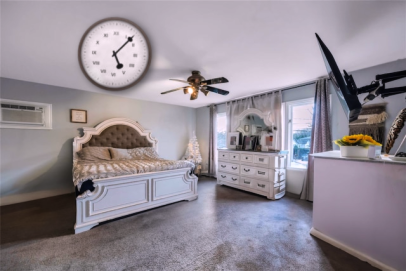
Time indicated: 5:07
